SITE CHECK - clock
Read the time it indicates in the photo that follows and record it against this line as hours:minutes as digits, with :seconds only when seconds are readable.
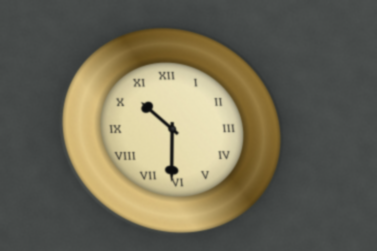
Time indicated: 10:31
